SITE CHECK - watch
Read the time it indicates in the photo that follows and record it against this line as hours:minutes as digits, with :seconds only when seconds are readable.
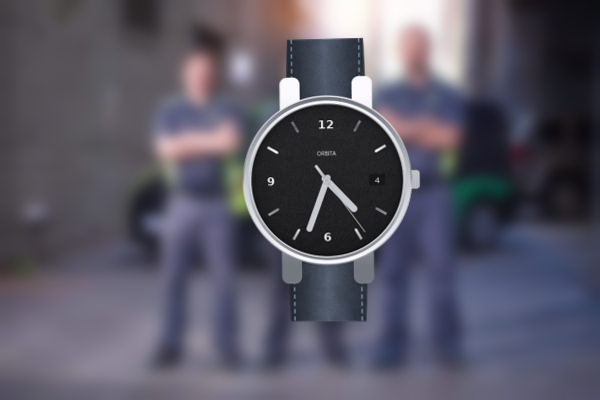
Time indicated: 4:33:24
